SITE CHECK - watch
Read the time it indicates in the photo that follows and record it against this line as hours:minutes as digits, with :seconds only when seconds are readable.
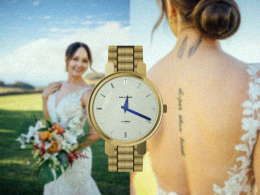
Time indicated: 12:19
